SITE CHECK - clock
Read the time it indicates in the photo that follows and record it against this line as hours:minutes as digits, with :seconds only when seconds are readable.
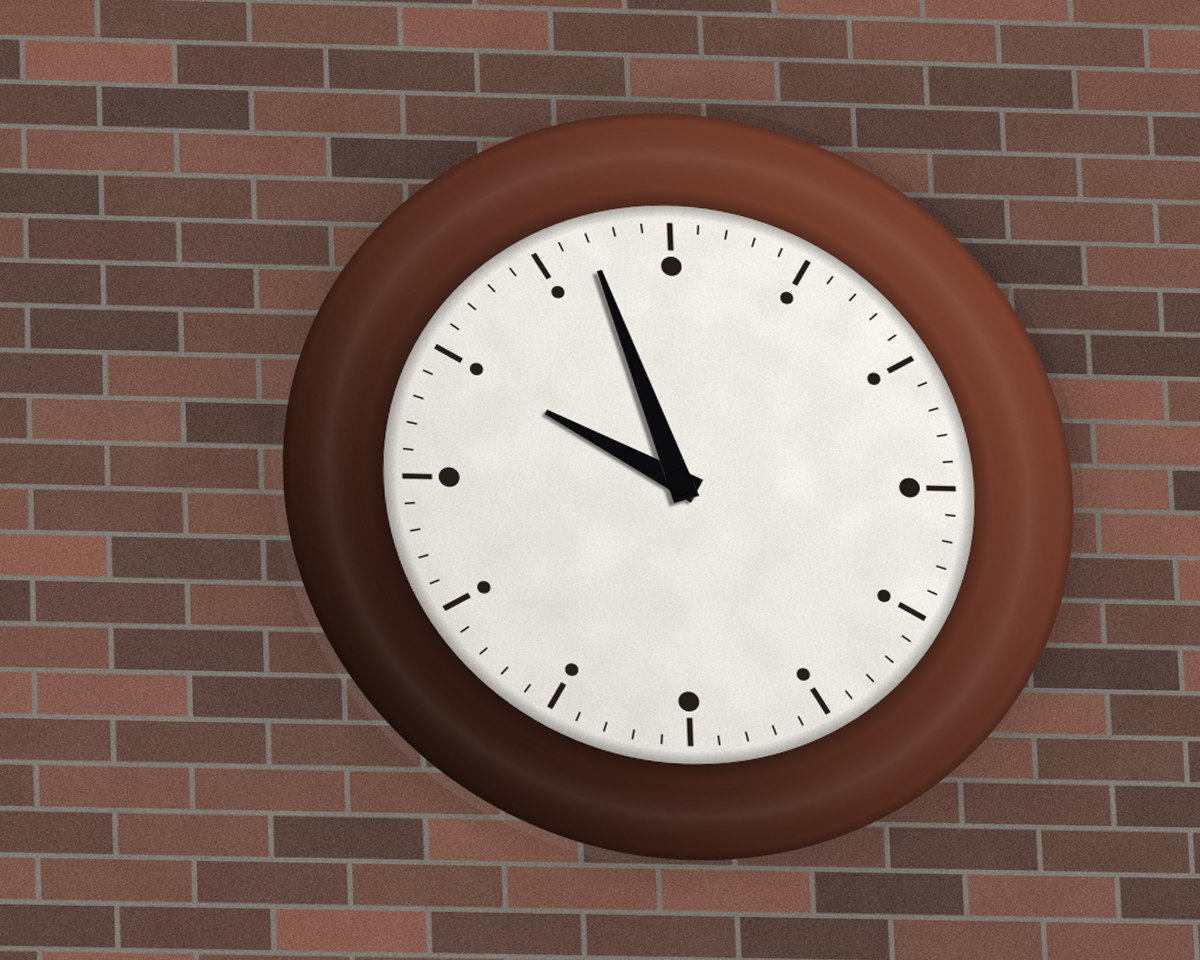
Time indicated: 9:57
